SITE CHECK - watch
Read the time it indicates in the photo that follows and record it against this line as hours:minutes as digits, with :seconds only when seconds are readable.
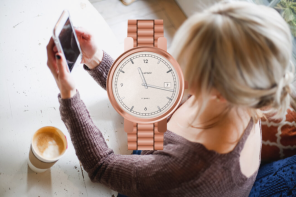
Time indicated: 11:17
